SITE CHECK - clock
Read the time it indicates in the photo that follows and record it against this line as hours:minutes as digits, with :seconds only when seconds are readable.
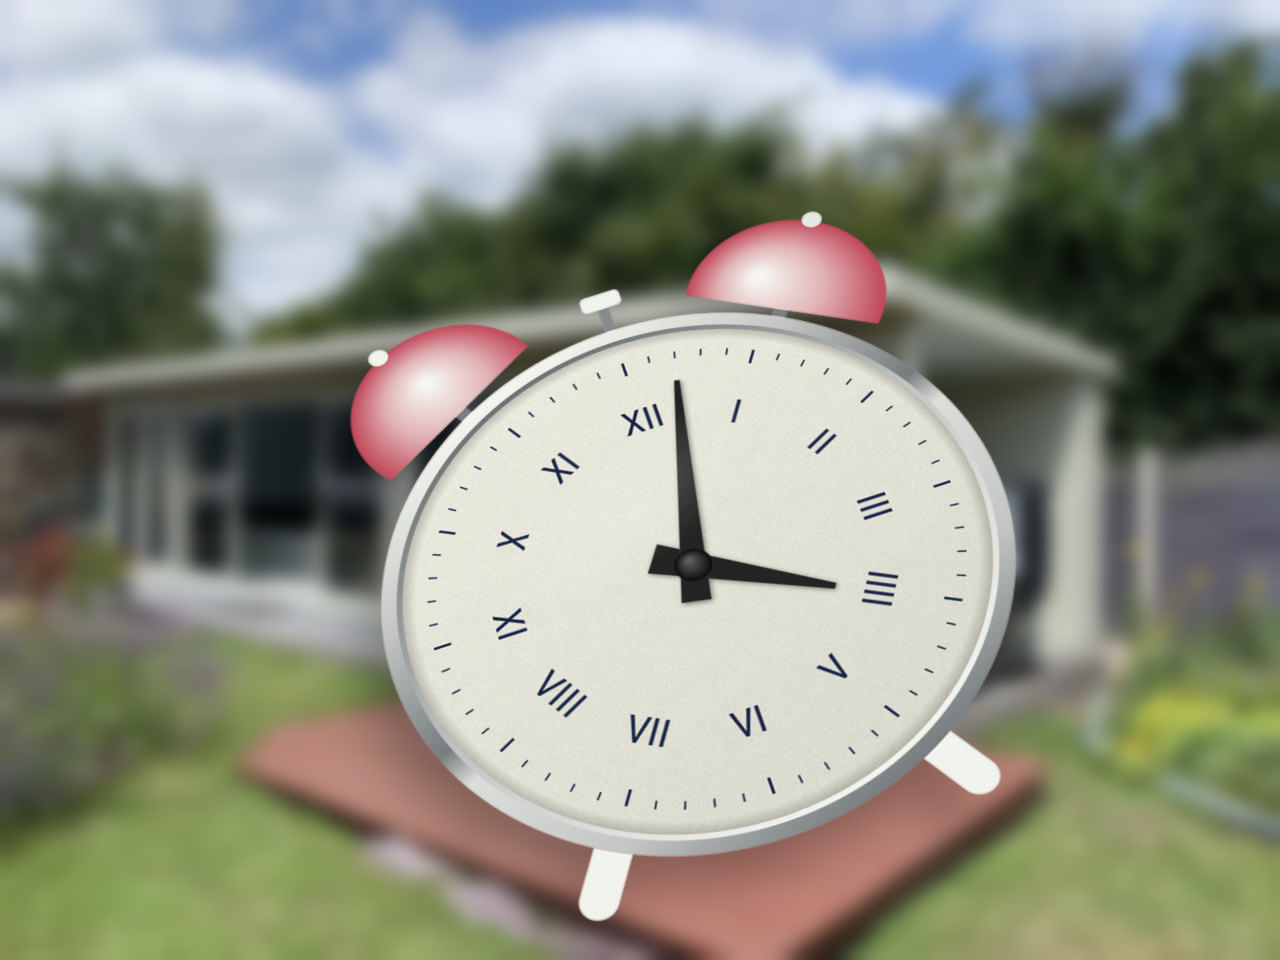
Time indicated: 4:02
